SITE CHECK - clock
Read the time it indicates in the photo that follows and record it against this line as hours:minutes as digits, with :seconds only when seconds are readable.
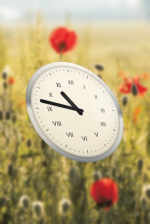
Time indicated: 10:47
